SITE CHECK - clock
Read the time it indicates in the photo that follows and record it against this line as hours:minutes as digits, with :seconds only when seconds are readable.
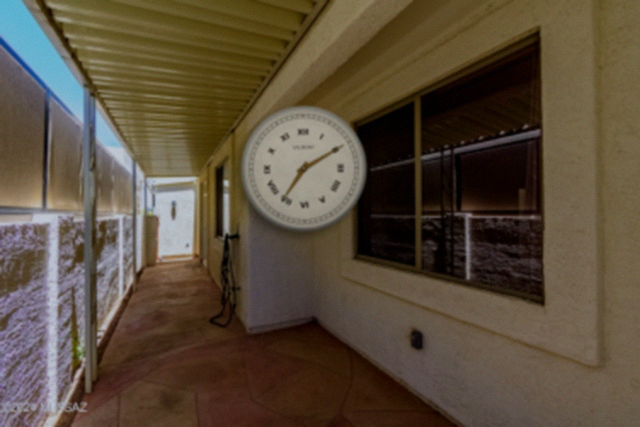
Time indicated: 7:10
